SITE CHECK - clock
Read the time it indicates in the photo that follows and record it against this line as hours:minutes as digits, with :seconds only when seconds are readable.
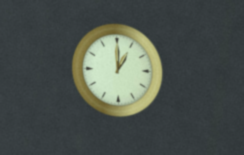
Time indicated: 1:00
